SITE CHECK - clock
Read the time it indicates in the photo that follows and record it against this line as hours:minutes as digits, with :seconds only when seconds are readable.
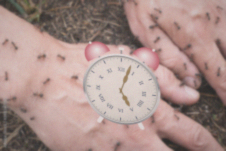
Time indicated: 5:03
